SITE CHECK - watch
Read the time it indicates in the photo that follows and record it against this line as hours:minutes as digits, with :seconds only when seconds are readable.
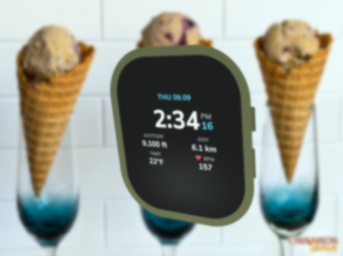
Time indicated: 2:34
